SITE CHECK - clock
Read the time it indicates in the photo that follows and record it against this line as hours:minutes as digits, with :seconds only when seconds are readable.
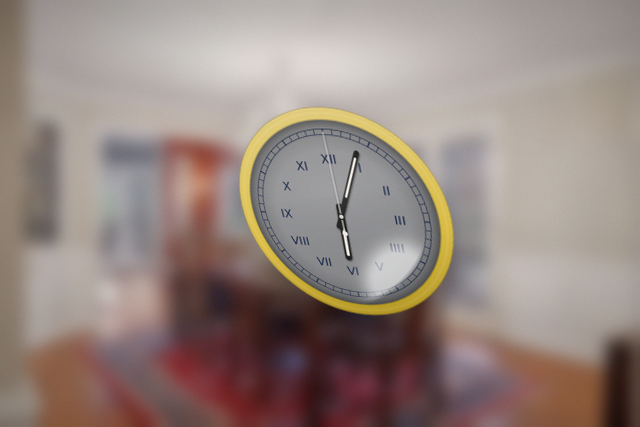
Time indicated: 6:04:00
